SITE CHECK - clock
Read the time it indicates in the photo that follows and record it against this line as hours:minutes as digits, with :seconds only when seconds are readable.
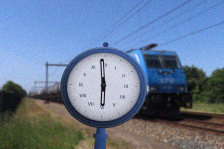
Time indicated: 5:59
